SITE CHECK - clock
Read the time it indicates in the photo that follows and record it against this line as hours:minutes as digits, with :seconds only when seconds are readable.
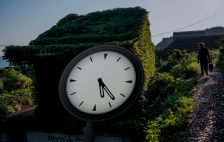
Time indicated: 5:23
